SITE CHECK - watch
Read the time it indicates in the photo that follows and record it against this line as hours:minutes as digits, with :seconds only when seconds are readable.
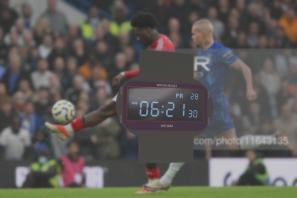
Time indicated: 6:21:30
